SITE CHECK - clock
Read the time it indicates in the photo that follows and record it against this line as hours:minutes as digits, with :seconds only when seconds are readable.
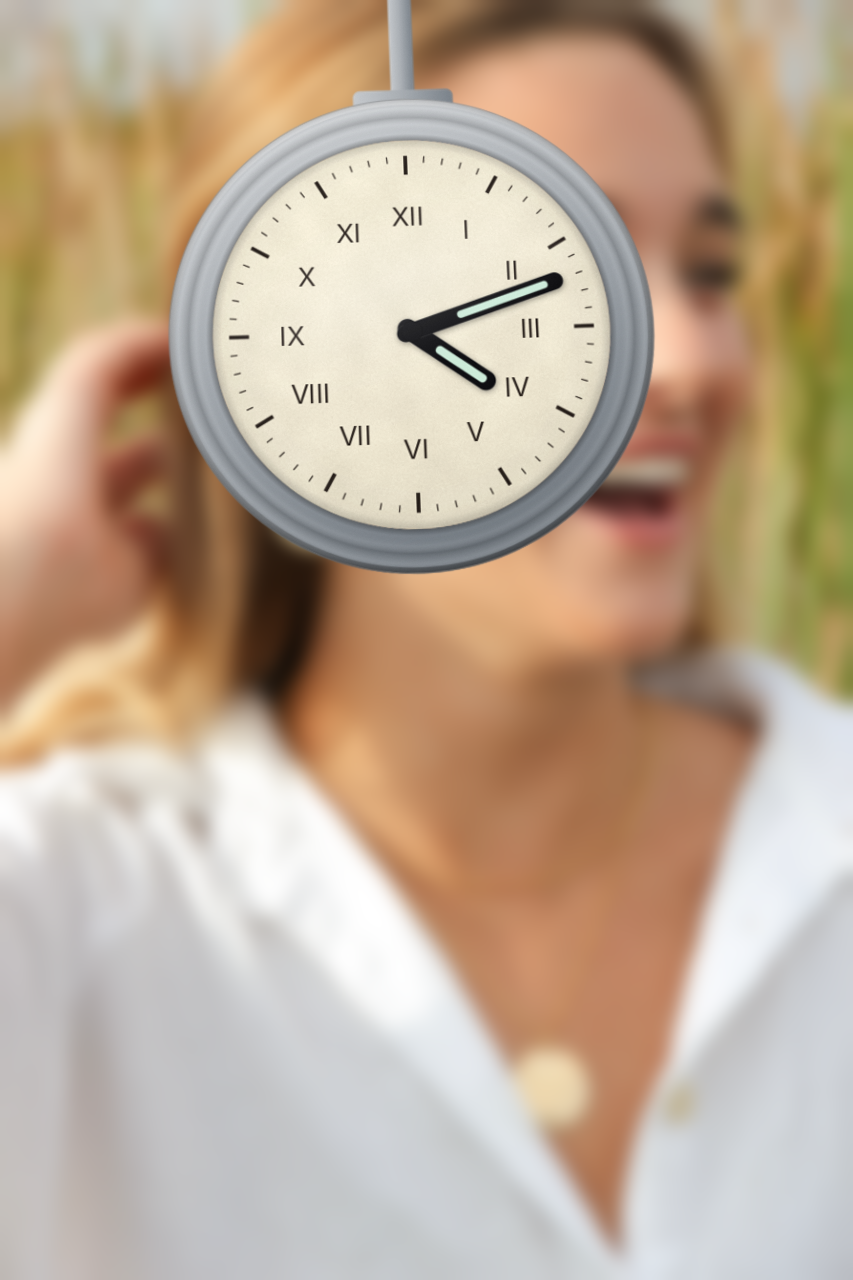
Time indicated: 4:12
